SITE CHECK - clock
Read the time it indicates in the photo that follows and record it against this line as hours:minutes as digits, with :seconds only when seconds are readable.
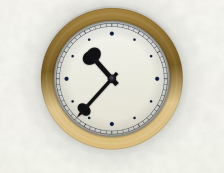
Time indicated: 10:37
